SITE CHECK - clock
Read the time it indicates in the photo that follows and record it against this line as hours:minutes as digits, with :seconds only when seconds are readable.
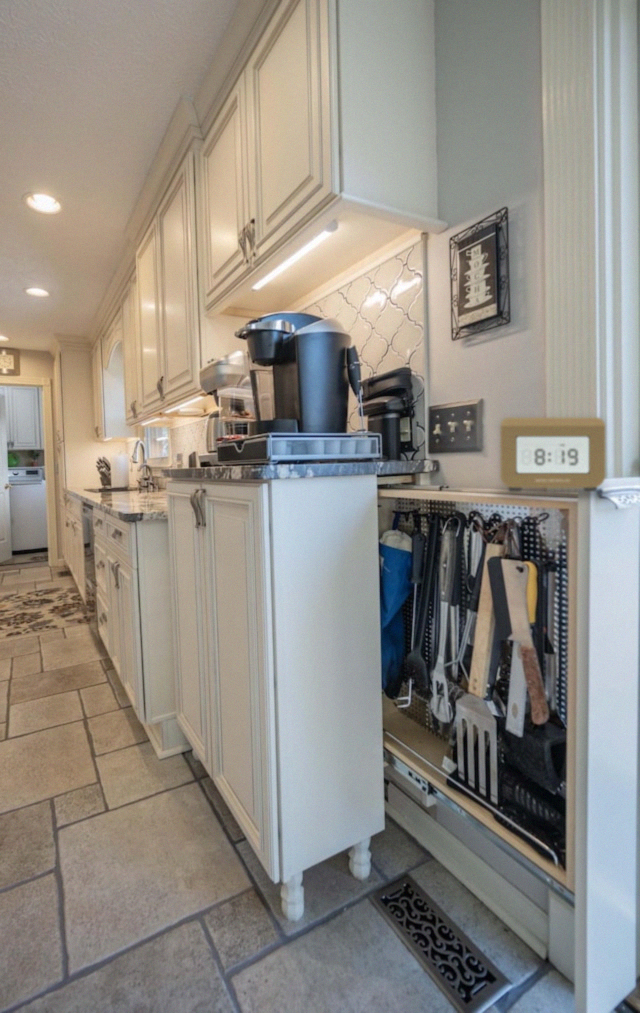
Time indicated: 8:19
